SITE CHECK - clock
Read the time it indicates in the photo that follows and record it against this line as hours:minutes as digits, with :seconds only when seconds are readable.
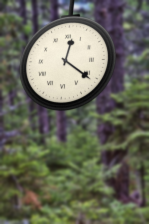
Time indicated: 12:21
